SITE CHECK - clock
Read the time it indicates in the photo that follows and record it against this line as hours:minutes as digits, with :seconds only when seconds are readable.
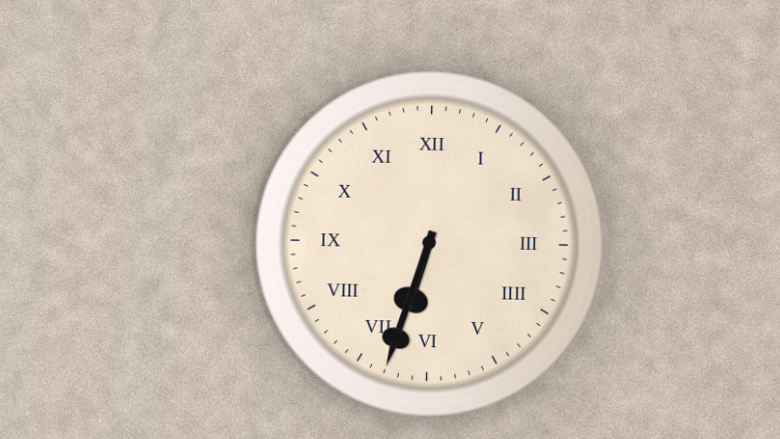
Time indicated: 6:33
